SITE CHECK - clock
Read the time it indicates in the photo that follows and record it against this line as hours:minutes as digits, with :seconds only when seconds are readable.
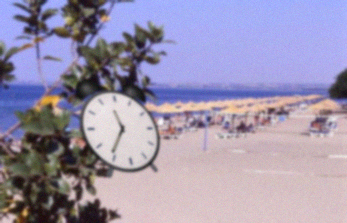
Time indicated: 11:36
